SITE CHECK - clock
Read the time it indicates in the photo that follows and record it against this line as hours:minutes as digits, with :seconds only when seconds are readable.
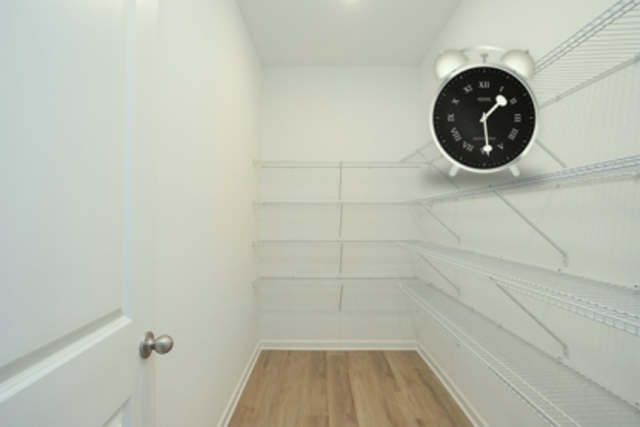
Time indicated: 1:29
